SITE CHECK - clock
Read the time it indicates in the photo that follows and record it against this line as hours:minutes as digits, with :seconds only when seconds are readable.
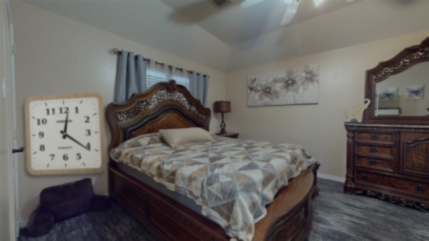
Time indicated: 12:21
